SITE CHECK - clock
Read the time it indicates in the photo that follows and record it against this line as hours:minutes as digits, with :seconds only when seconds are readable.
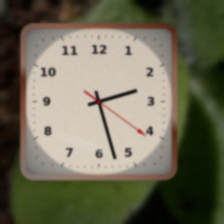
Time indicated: 2:27:21
